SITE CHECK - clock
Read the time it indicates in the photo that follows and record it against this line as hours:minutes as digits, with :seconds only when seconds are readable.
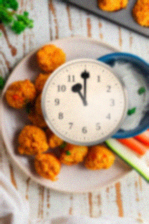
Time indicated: 11:00
